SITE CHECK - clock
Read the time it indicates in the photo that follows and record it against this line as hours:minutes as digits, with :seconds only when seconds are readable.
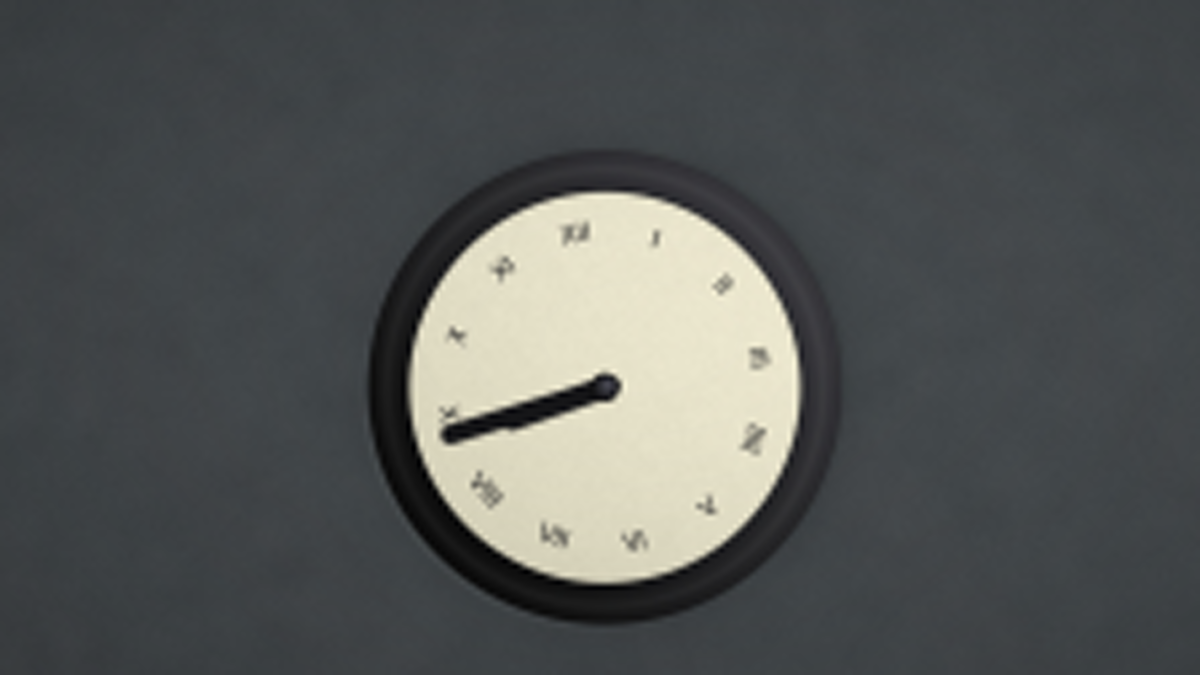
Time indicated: 8:44
